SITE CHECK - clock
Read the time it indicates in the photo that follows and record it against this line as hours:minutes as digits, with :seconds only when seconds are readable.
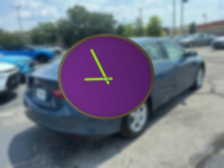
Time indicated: 8:56
